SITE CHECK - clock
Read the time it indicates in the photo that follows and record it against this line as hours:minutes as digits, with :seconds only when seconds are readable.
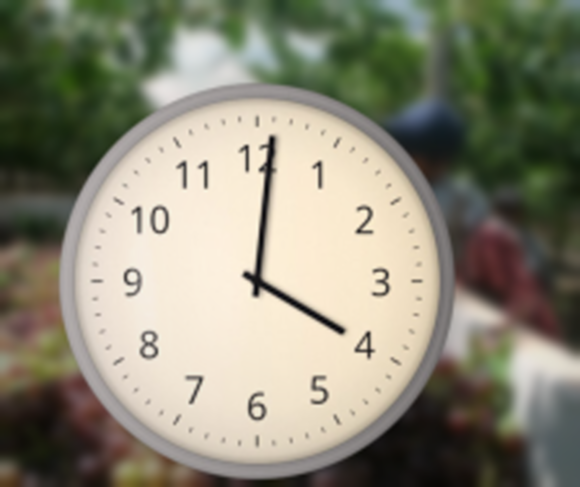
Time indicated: 4:01
